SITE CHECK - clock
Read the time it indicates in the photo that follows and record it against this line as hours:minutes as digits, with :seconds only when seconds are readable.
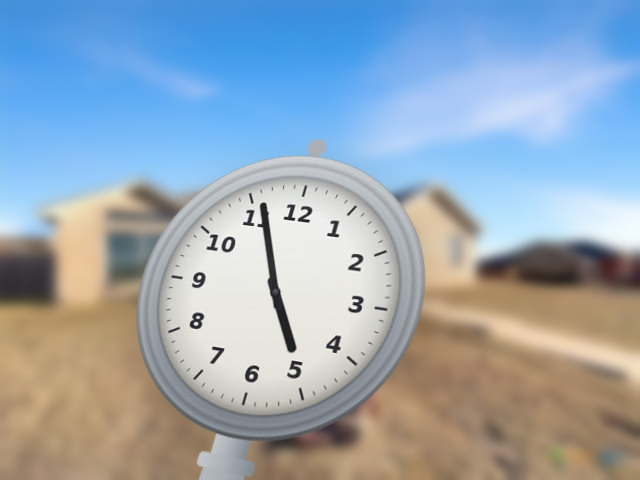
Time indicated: 4:56
